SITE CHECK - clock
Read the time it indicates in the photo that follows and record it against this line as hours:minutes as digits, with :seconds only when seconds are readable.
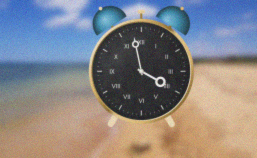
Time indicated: 3:58
